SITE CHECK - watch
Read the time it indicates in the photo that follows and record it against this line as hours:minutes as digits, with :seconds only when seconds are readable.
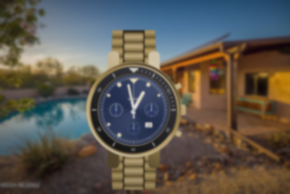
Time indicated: 12:58
